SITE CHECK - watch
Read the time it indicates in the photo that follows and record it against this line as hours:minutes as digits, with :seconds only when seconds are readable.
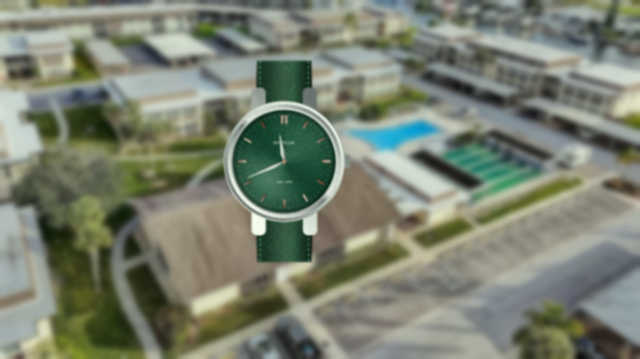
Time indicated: 11:41
